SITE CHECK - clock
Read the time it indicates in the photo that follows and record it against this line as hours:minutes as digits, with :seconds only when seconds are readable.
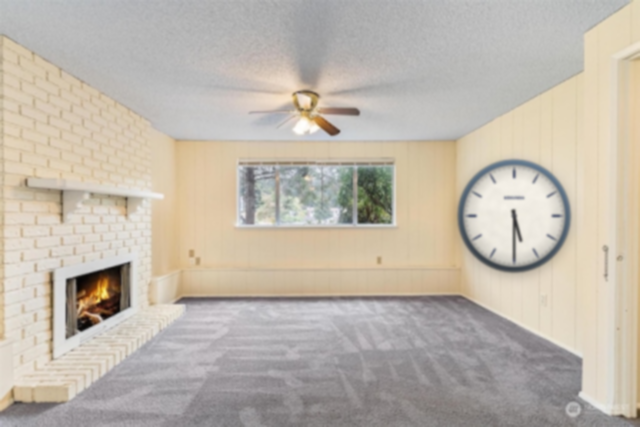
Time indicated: 5:30
